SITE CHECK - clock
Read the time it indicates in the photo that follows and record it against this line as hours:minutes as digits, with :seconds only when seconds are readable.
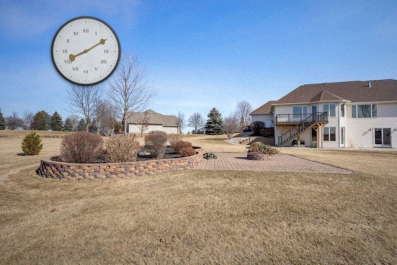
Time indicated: 8:10
